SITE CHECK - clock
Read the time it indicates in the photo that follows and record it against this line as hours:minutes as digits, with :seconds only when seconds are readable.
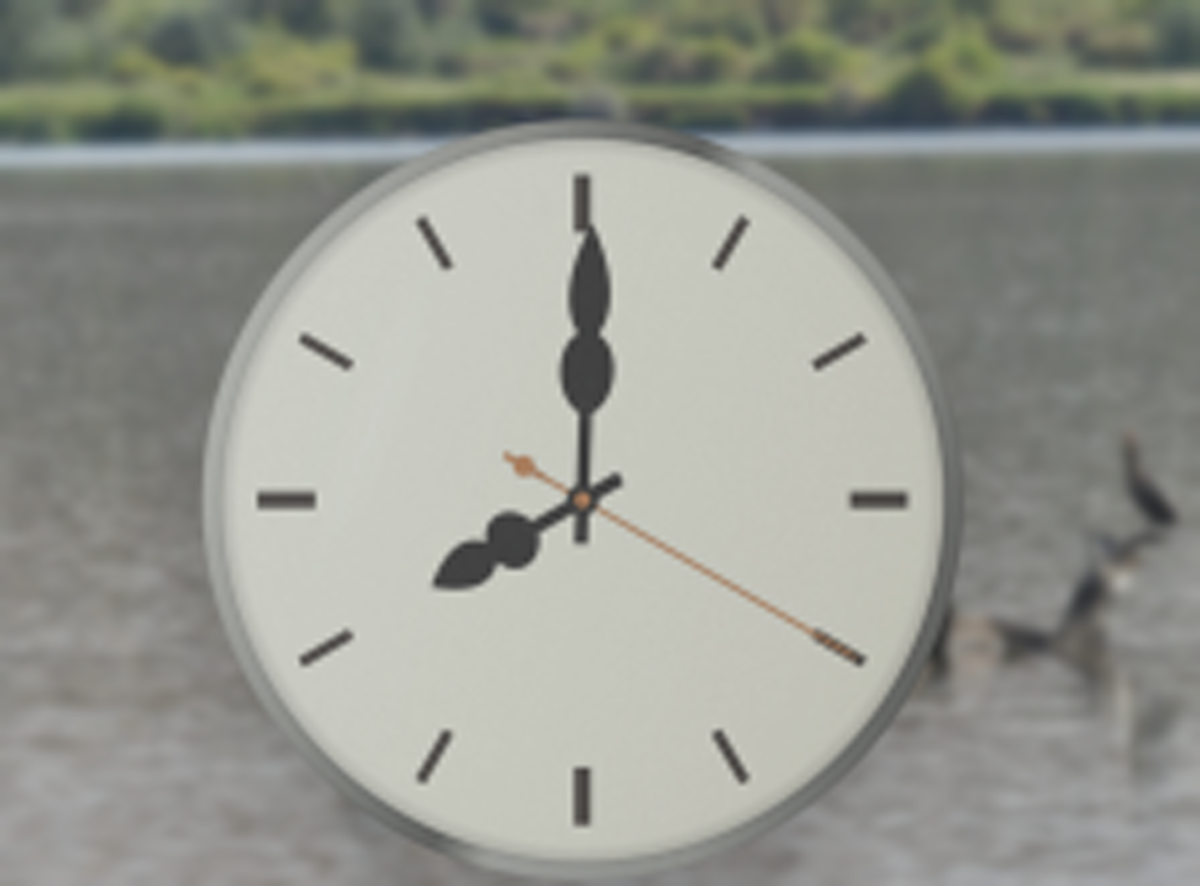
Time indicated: 8:00:20
